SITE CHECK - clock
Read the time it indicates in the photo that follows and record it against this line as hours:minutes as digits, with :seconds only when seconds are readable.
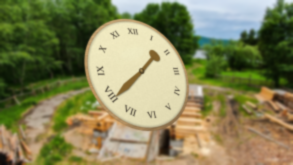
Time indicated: 1:39
